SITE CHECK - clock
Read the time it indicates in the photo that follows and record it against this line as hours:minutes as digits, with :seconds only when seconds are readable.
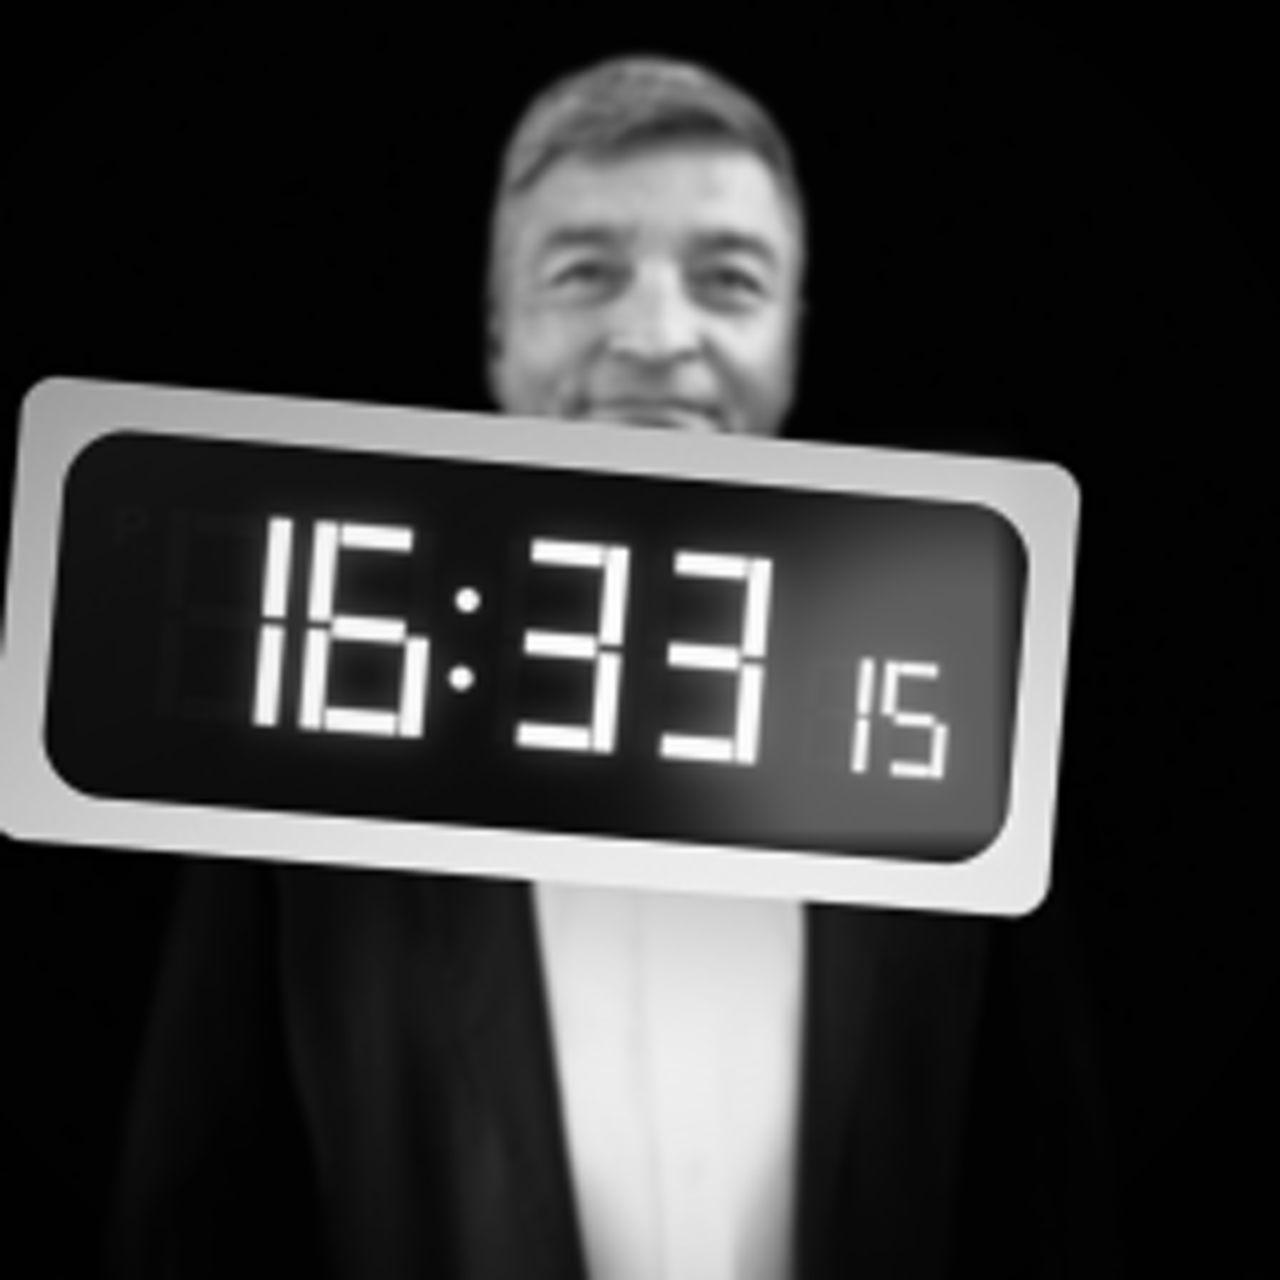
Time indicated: 16:33:15
